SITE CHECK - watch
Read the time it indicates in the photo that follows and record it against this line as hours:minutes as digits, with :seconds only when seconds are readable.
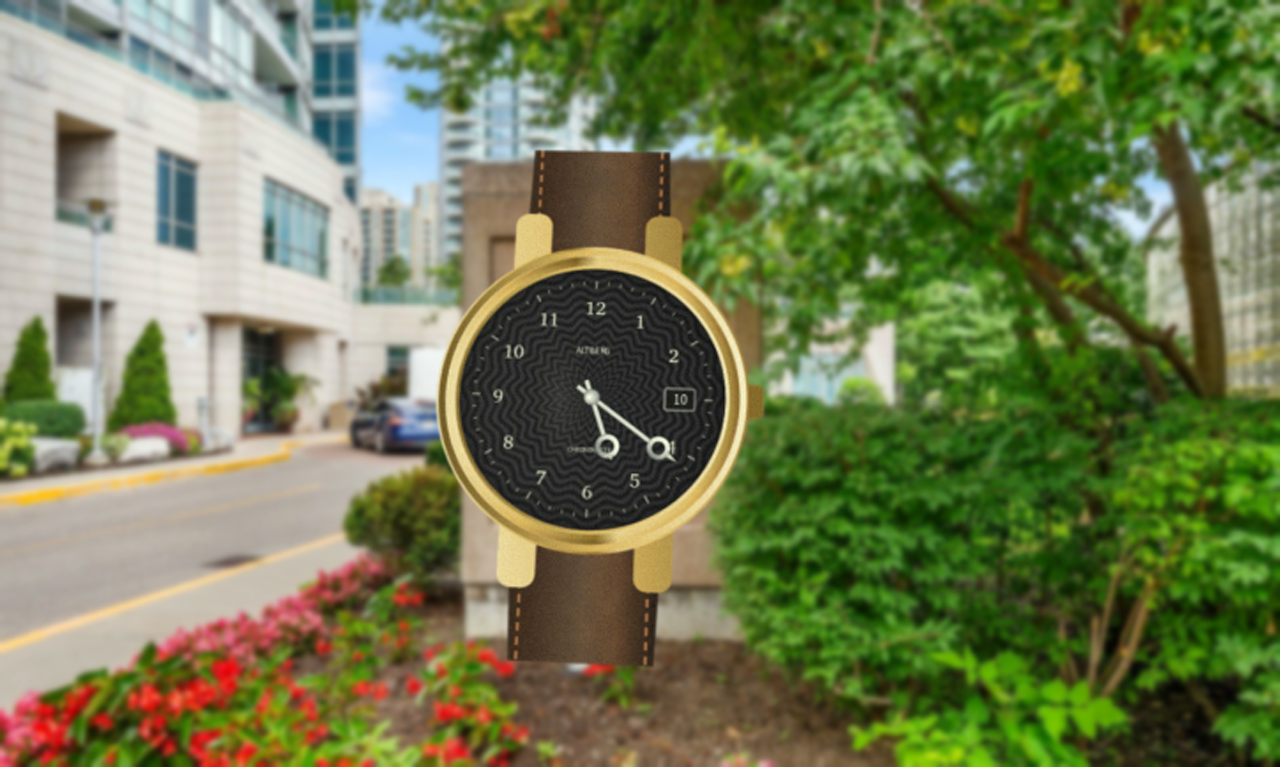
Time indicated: 5:21
